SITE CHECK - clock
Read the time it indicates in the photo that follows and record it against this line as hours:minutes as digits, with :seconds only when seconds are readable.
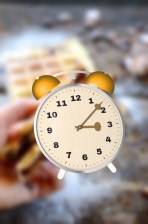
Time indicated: 3:08
